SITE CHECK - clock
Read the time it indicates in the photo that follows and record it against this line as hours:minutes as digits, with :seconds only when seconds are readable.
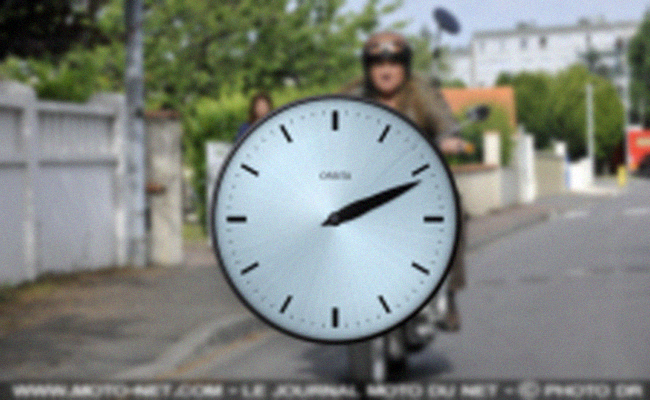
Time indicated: 2:11
